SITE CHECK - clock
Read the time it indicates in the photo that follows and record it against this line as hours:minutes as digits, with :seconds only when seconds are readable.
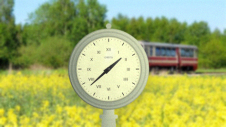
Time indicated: 1:38
